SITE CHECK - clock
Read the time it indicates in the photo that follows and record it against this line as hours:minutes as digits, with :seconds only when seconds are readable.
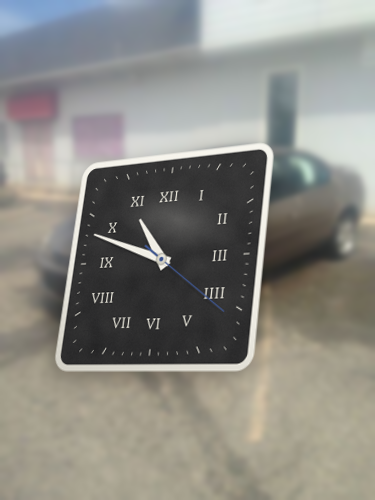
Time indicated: 10:48:21
